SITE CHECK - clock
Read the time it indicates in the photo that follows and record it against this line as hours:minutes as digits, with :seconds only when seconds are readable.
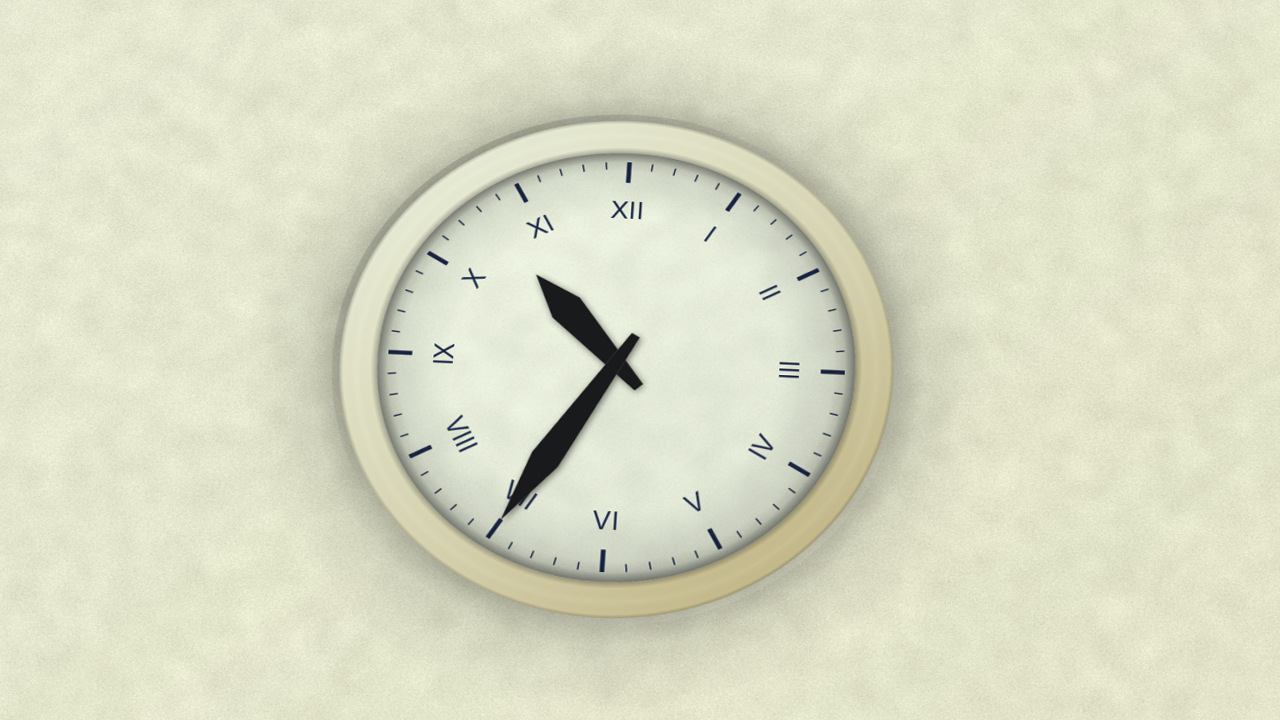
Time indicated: 10:35
